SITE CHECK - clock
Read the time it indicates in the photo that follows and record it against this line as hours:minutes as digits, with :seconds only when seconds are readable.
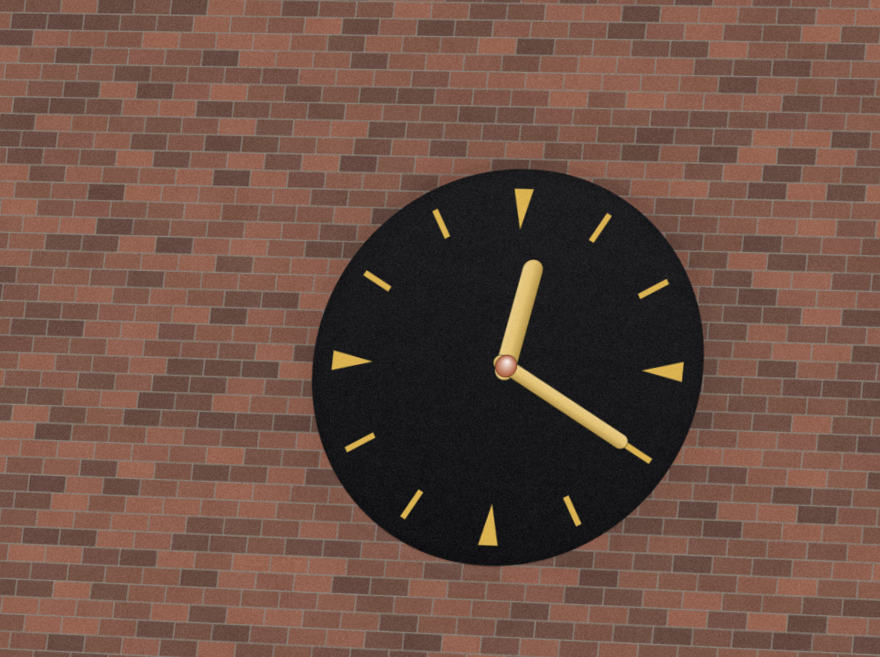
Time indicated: 12:20
